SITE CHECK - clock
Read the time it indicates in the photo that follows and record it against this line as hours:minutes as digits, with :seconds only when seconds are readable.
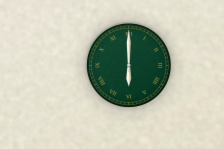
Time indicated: 6:00
